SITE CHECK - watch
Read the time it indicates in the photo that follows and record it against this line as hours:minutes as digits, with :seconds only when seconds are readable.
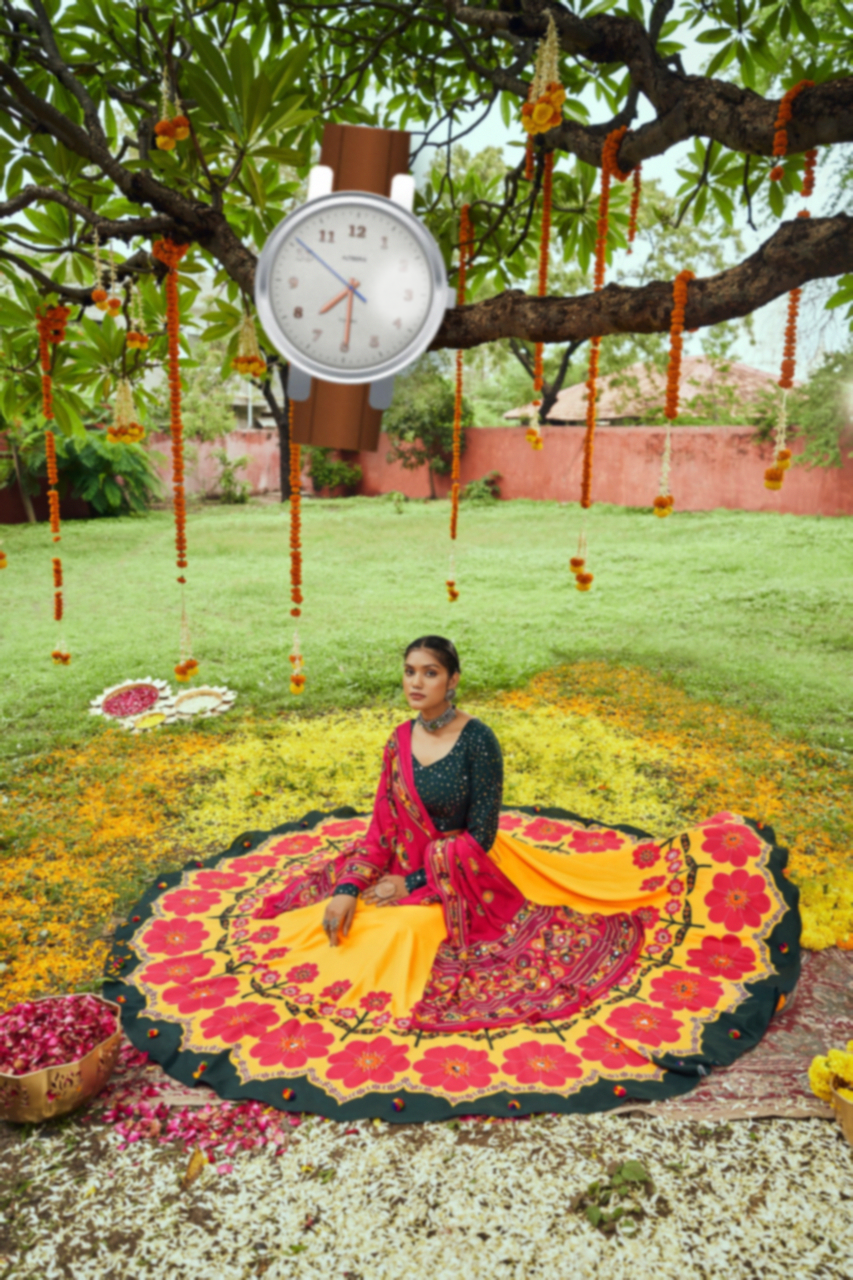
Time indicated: 7:29:51
